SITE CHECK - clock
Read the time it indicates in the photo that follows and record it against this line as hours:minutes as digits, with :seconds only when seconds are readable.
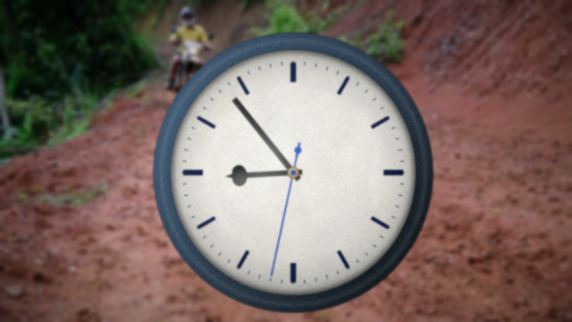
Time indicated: 8:53:32
